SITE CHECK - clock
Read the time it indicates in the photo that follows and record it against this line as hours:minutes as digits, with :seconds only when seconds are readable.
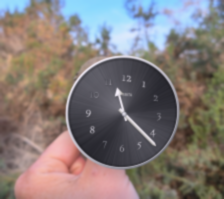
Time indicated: 11:22
